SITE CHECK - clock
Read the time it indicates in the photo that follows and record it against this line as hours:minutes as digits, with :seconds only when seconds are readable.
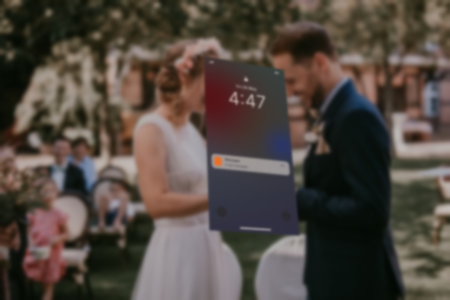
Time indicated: 4:47
